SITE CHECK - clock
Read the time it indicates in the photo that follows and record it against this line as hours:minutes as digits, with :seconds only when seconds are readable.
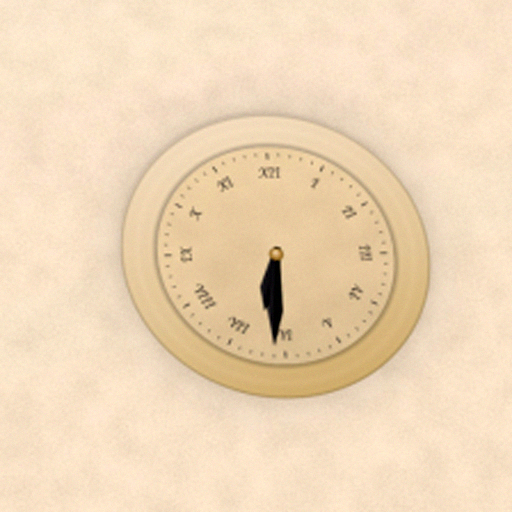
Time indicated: 6:31
